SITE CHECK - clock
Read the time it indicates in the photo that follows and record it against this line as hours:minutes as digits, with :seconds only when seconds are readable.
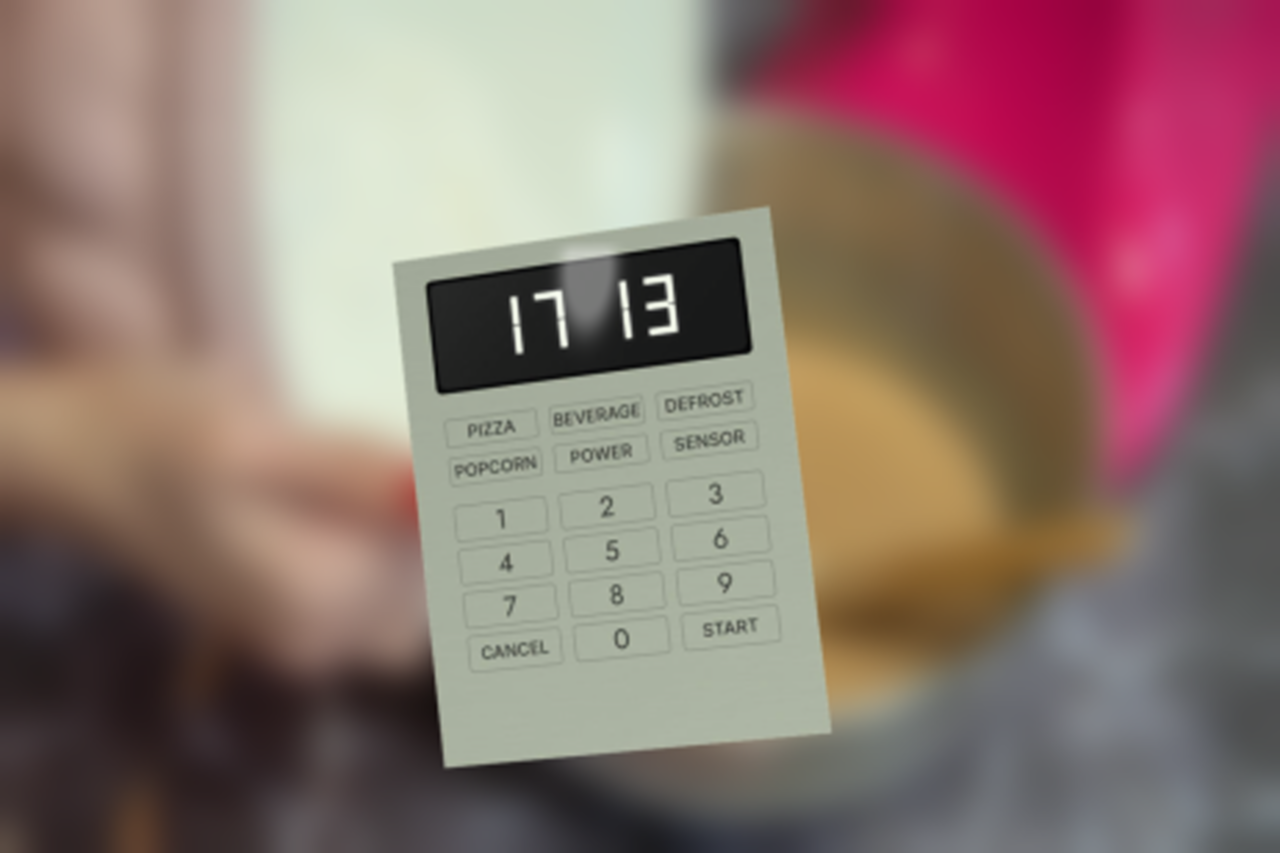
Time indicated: 17:13
